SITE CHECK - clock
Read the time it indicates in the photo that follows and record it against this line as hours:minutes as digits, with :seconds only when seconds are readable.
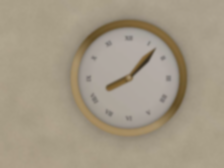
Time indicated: 8:07
